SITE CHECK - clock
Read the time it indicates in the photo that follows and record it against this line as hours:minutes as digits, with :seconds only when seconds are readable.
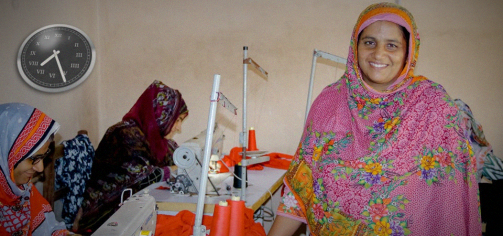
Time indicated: 7:26
